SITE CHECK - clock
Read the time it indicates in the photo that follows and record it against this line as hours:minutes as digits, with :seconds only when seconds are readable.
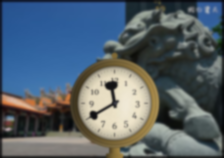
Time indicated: 11:40
